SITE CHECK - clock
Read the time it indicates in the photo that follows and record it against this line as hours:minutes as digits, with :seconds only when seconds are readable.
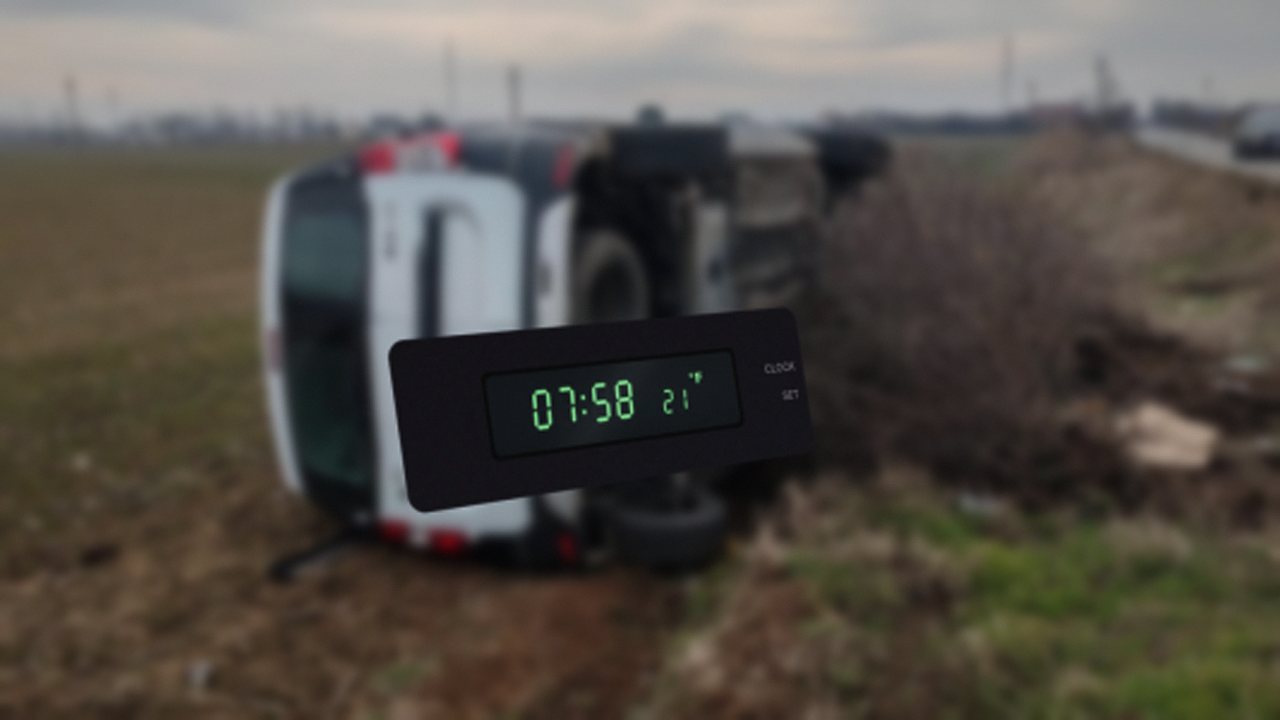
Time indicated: 7:58
